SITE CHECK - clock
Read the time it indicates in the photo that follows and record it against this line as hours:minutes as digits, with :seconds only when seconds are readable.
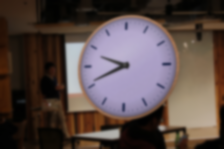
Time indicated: 9:41
